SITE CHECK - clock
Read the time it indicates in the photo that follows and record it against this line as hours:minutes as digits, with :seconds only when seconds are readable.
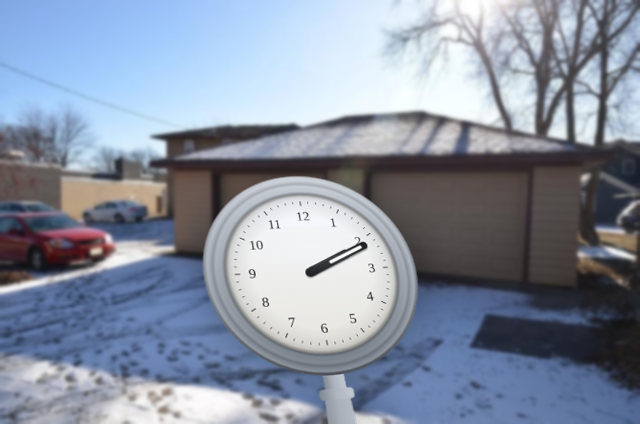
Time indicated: 2:11
